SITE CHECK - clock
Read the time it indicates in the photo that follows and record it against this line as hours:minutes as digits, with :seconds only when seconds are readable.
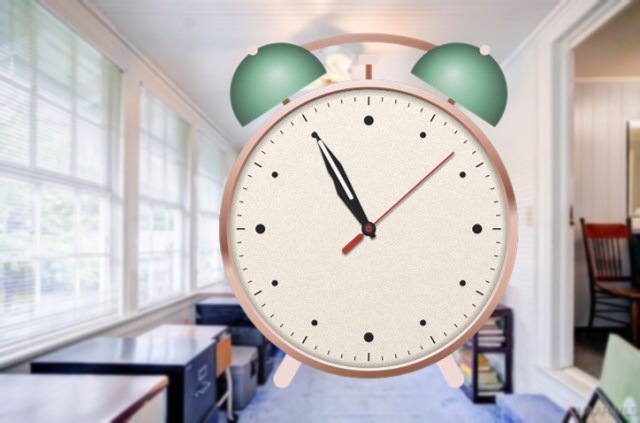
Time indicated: 10:55:08
